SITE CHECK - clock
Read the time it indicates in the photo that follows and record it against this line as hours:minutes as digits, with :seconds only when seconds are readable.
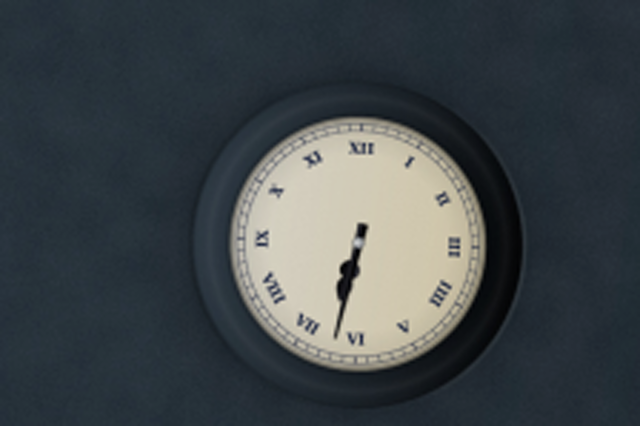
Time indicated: 6:32
